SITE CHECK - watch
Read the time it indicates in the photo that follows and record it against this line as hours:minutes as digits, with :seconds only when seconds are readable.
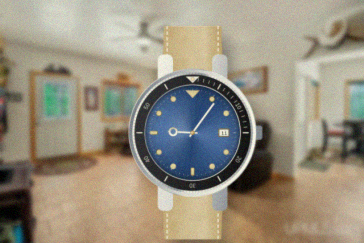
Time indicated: 9:06
